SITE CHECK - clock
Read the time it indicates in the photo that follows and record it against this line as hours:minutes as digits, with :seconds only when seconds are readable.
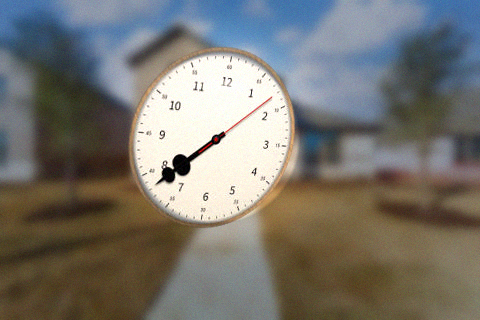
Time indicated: 7:38:08
